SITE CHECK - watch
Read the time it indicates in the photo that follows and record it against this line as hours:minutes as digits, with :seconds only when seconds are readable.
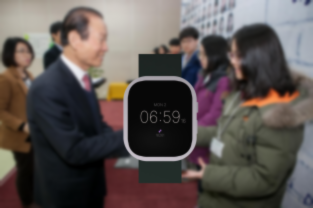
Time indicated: 6:59
